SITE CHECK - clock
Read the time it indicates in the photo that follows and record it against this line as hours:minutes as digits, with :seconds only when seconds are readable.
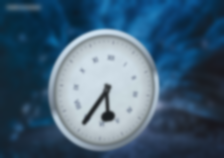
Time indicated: 5:35
